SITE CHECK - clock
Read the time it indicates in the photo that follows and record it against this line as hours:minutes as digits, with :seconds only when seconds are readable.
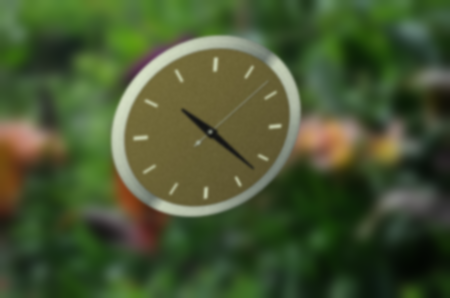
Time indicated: 10:22:08
